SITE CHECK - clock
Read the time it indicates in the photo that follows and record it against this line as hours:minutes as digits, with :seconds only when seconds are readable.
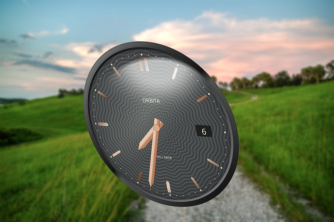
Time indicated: 7:33
